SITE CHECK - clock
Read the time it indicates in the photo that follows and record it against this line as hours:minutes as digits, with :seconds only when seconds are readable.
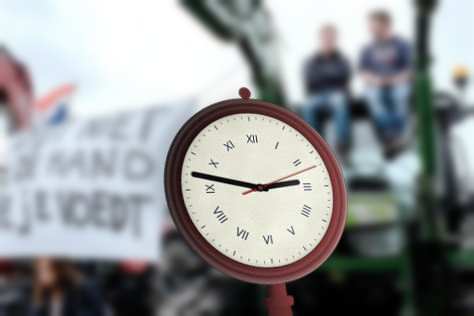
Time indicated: 2:47:12
